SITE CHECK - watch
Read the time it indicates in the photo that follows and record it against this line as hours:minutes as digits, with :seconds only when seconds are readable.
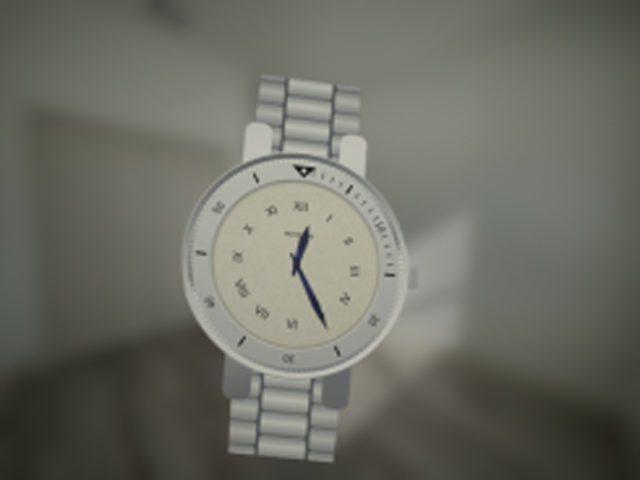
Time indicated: 12:25
